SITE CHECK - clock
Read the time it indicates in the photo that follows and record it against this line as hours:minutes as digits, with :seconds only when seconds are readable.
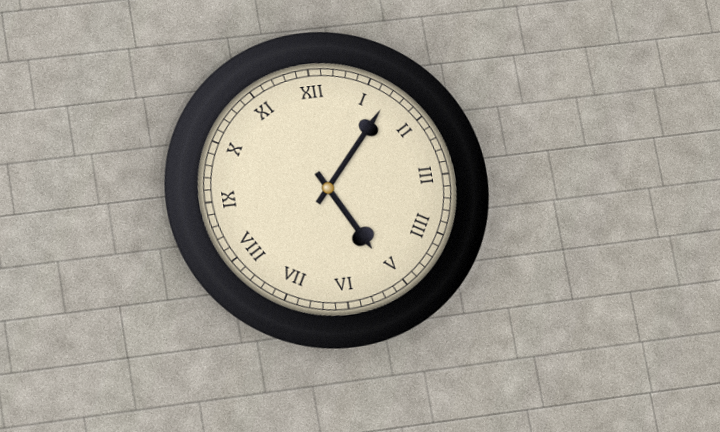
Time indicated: 5:07
